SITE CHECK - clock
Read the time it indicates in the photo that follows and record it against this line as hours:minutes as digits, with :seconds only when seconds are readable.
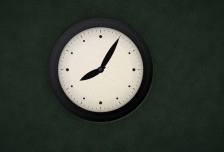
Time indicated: 8:05
